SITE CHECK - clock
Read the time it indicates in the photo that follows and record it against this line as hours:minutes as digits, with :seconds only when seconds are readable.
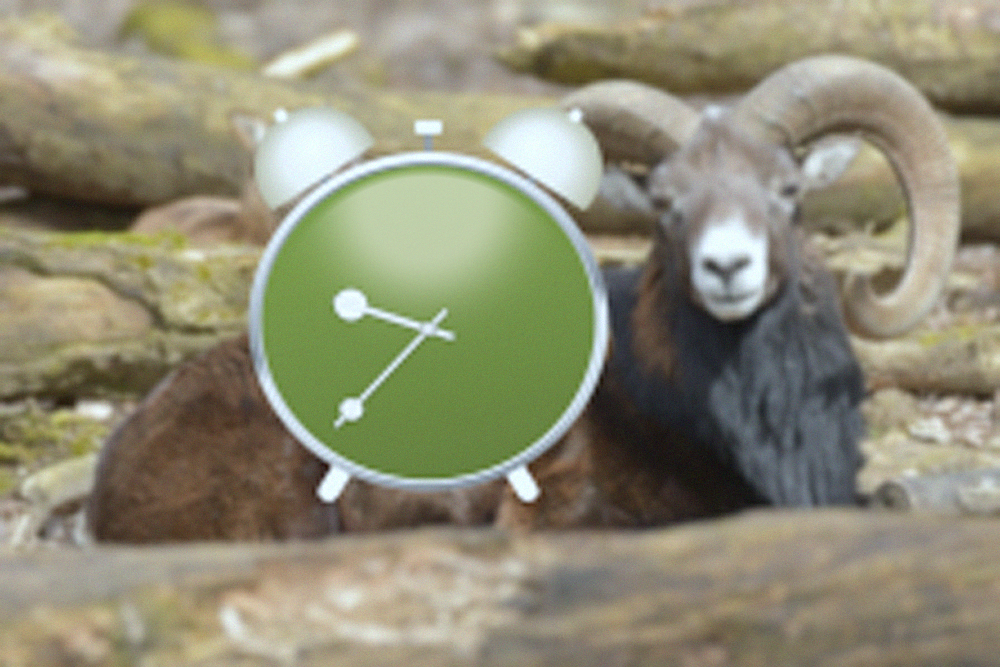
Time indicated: 9:37
